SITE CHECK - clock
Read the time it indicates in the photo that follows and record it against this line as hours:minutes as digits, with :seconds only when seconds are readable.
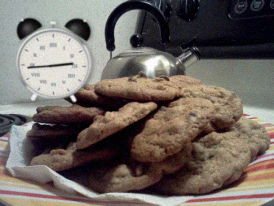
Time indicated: 2:44
